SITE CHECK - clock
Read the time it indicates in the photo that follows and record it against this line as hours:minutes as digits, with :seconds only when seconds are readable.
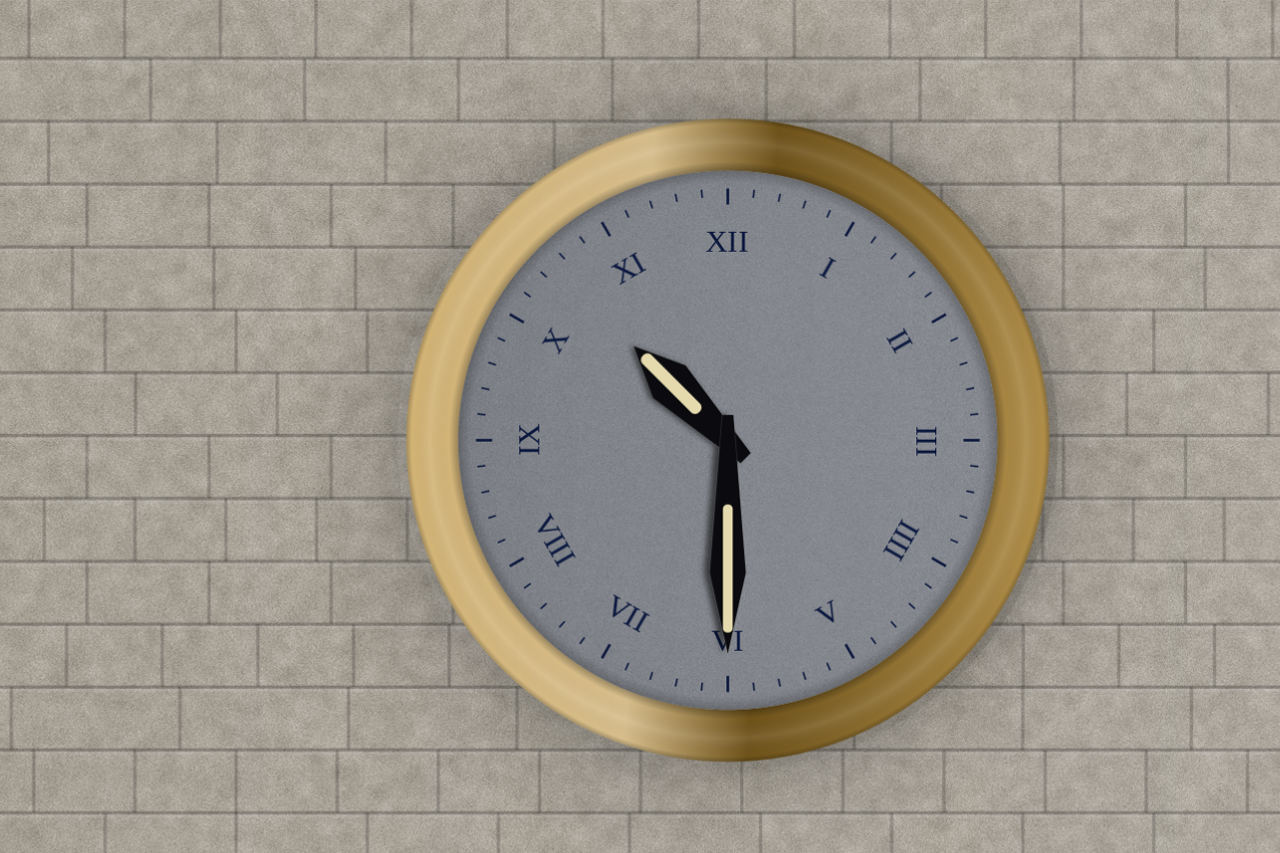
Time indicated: 10:30
